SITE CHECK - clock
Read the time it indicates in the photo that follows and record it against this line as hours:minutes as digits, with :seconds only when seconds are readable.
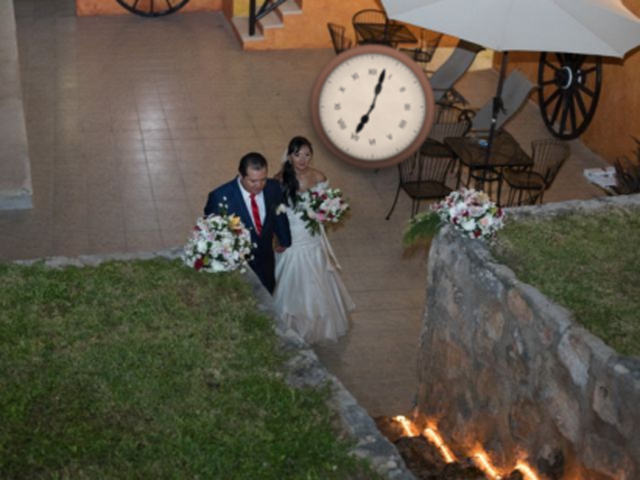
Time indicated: 7:03
